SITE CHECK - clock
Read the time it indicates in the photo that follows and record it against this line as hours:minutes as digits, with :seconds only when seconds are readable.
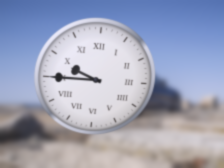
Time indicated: 9:45
